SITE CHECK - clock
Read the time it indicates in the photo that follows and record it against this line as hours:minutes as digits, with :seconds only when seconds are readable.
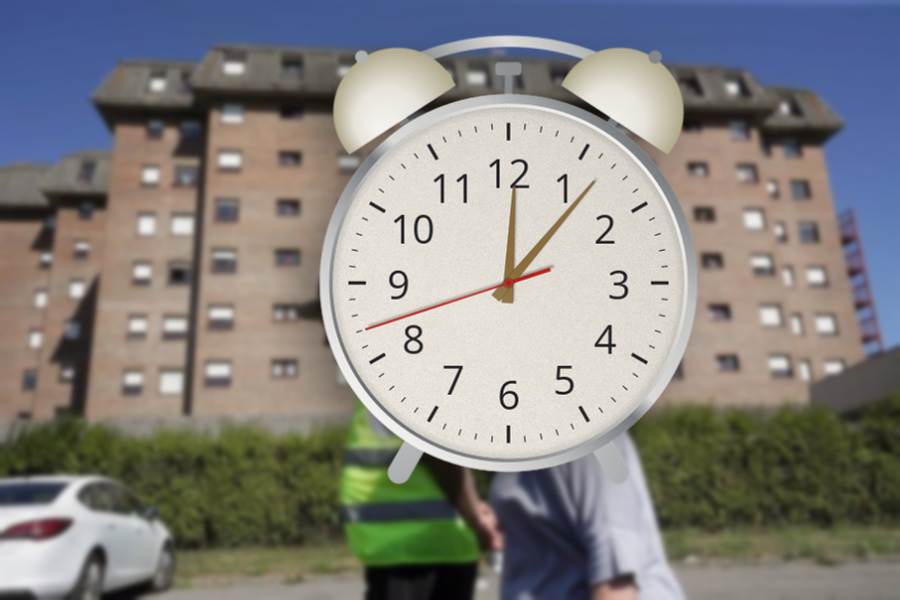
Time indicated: 12:06:42
